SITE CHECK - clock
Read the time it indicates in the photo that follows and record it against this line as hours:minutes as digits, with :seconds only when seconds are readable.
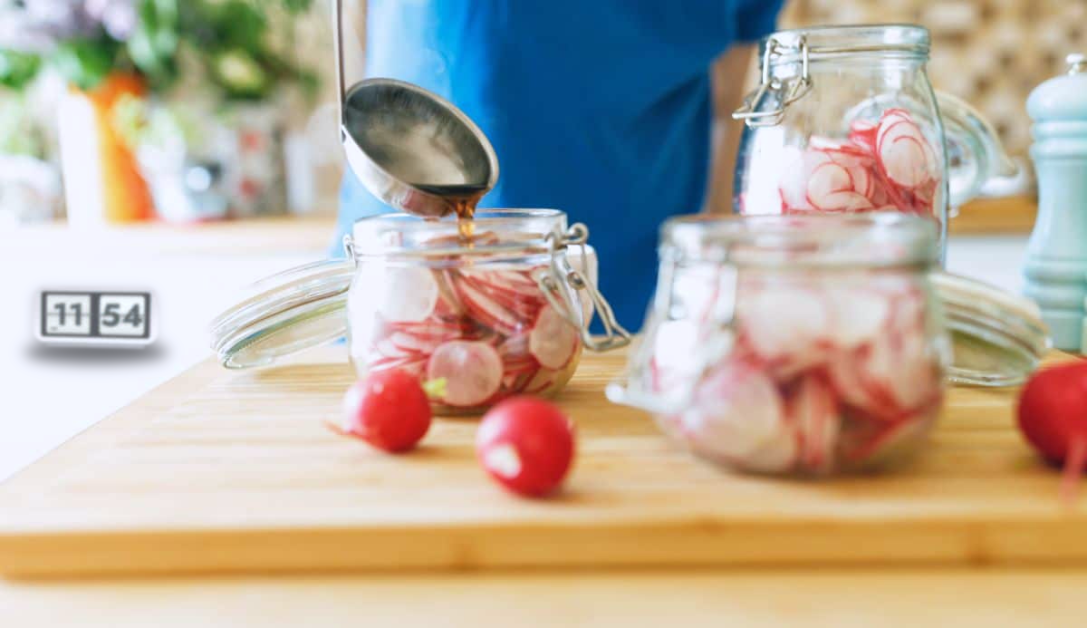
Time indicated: 11:54
